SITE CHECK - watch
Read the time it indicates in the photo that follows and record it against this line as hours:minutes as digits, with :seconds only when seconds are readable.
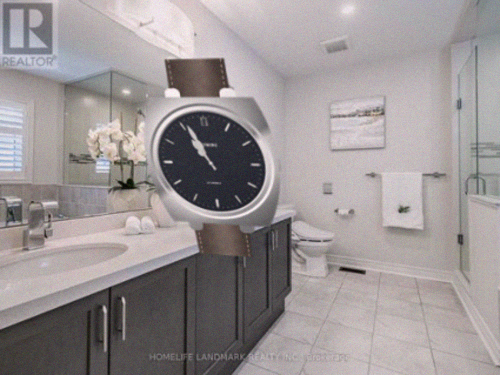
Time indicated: 10:56
